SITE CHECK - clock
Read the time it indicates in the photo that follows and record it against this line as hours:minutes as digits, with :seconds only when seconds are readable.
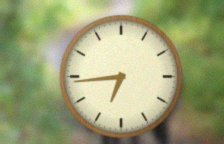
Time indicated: 6:44
